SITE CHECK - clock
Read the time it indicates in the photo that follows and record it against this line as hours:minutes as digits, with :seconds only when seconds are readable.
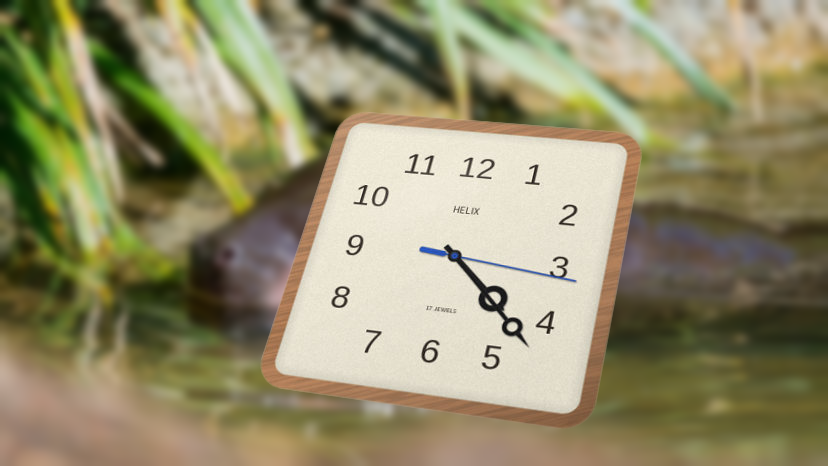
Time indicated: 4:22:16
